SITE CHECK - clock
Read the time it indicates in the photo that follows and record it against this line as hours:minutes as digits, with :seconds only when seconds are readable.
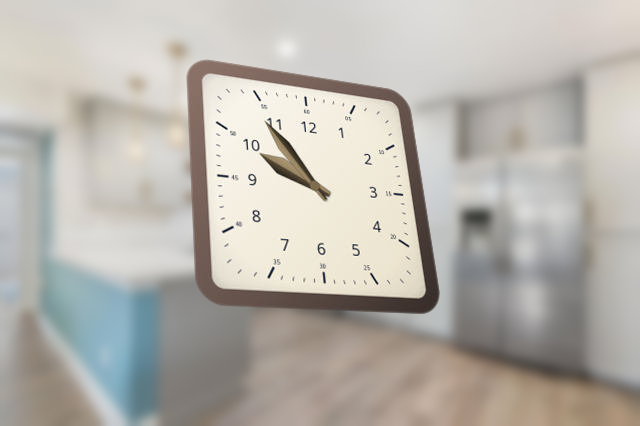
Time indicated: 9:54
